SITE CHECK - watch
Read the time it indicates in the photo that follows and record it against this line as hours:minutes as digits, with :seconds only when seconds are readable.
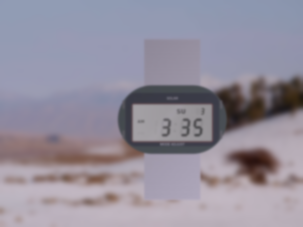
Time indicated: 3:35
